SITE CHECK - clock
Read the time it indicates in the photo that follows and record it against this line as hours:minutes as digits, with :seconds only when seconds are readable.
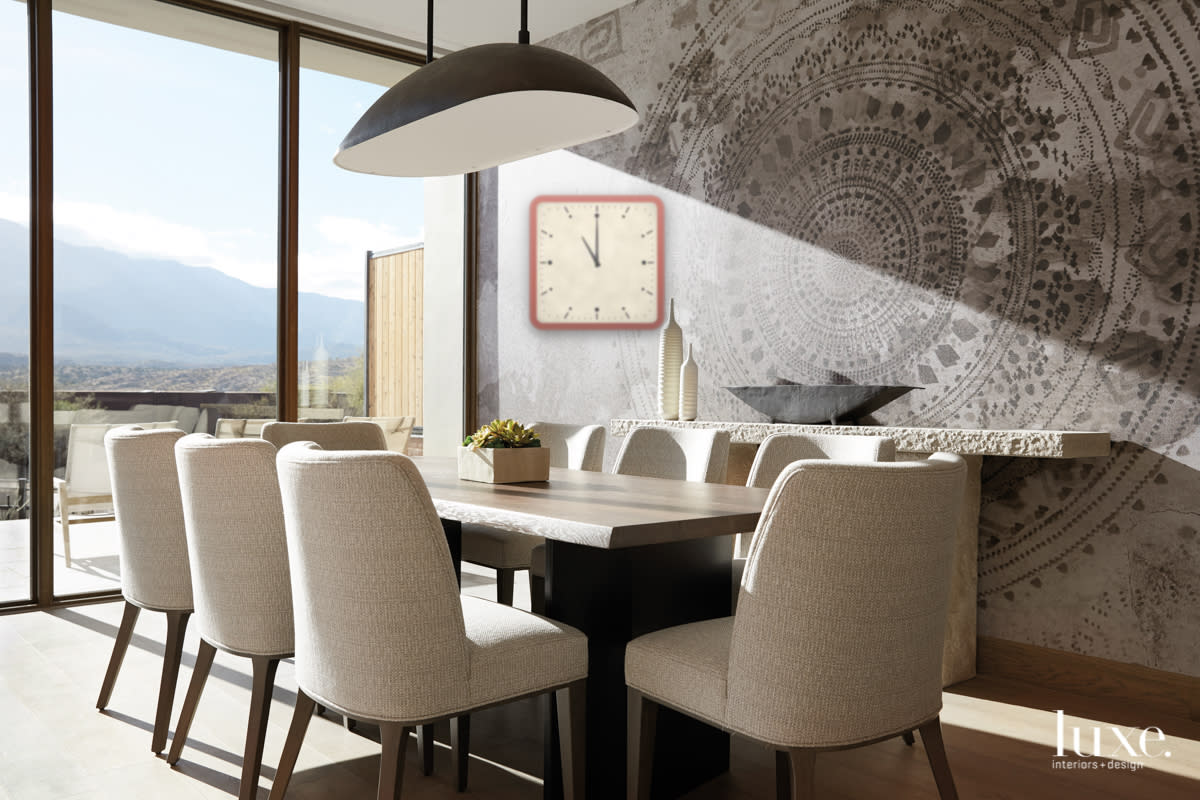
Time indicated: 11:00
